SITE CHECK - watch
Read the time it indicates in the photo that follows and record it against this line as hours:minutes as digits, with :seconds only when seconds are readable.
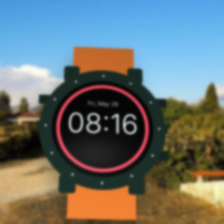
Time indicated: 8:16
